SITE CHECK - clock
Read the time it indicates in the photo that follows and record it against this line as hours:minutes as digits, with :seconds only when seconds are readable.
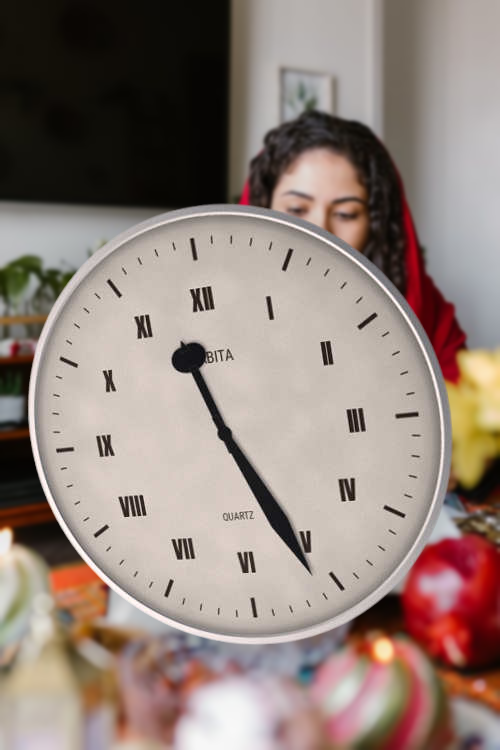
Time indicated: 11:26
